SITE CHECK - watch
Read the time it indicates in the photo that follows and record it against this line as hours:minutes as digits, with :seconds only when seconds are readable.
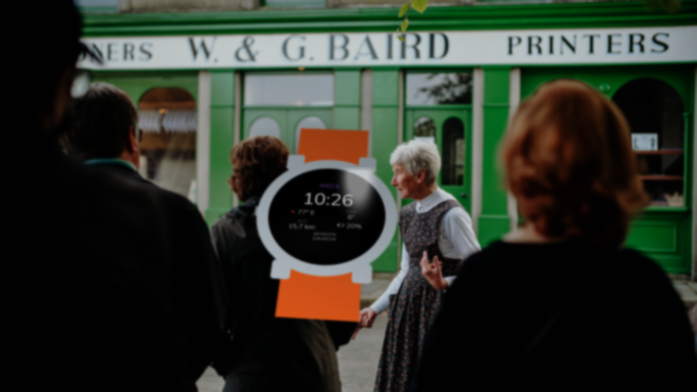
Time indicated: 10:26
